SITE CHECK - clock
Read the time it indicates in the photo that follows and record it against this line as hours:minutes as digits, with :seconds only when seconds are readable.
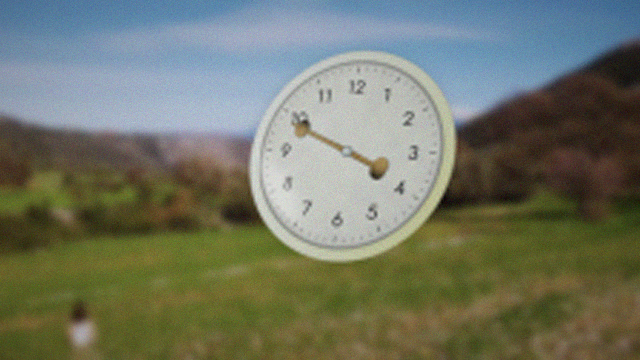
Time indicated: 3:49
